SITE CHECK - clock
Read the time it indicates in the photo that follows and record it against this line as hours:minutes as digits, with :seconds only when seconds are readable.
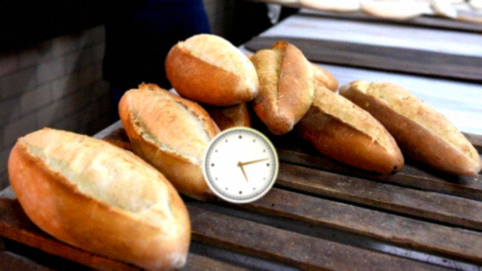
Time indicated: 5:13
